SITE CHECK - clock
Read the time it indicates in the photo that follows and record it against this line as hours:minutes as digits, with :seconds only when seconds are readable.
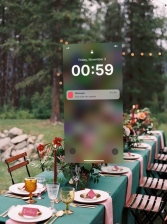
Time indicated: 0:59
